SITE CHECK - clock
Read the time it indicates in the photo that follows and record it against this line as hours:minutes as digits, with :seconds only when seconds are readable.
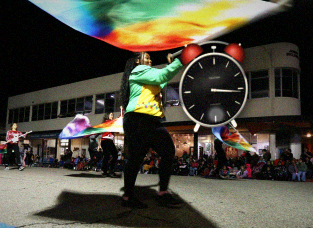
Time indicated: 3:16
